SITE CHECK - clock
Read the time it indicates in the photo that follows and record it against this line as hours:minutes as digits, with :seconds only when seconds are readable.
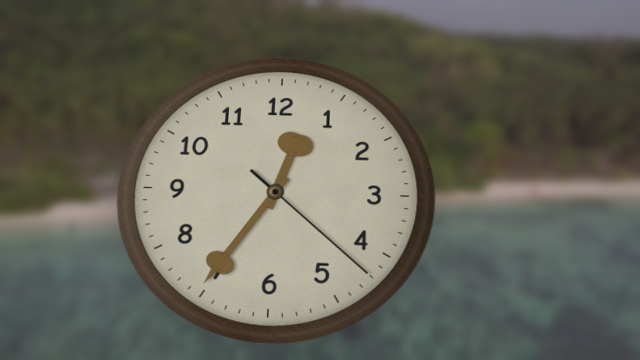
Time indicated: 12:35:22
